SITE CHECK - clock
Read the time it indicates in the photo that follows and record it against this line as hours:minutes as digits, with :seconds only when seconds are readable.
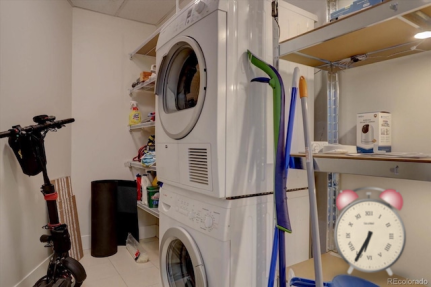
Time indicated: 6:35
